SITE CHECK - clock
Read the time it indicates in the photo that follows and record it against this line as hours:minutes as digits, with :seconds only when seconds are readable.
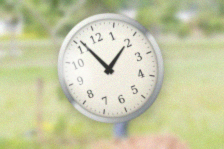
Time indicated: 1:56
